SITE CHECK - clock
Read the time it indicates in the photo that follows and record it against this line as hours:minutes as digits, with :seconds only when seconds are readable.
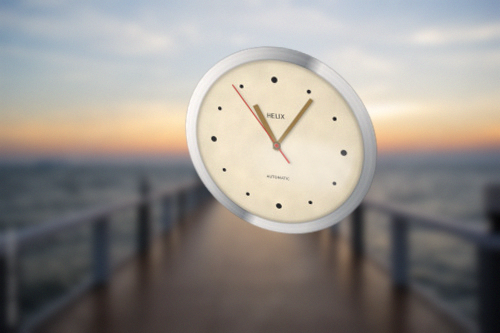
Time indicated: 11:05:54
